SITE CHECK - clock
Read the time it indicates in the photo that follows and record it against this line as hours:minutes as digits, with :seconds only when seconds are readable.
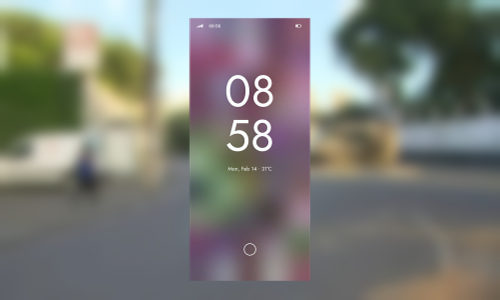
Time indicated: 8:58
